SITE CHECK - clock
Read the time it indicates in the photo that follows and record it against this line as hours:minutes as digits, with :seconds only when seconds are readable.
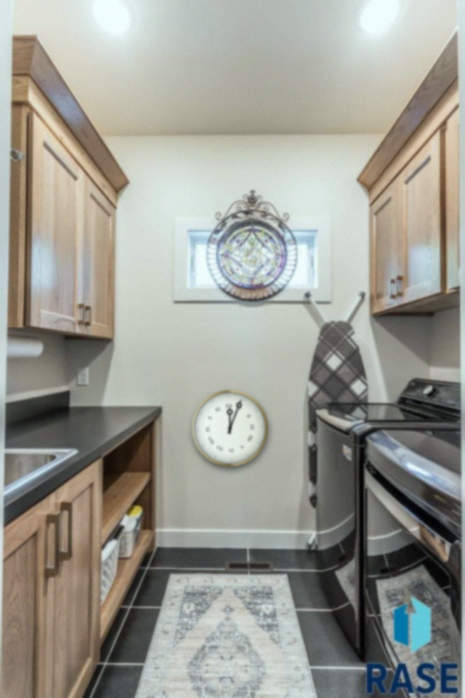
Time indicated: 12:04
